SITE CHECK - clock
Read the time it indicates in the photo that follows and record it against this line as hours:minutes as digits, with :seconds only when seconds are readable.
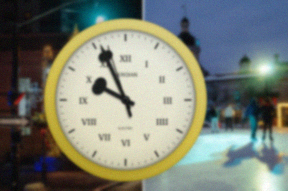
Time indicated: 9:55:57
